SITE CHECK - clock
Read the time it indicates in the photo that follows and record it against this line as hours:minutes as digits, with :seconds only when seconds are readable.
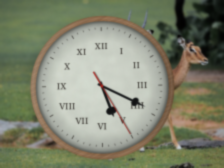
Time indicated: 5:19:25
